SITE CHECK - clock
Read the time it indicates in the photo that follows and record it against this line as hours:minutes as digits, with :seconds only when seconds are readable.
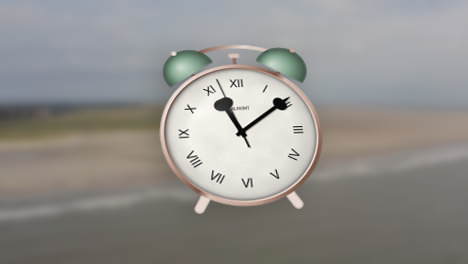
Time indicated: 11:08:57
